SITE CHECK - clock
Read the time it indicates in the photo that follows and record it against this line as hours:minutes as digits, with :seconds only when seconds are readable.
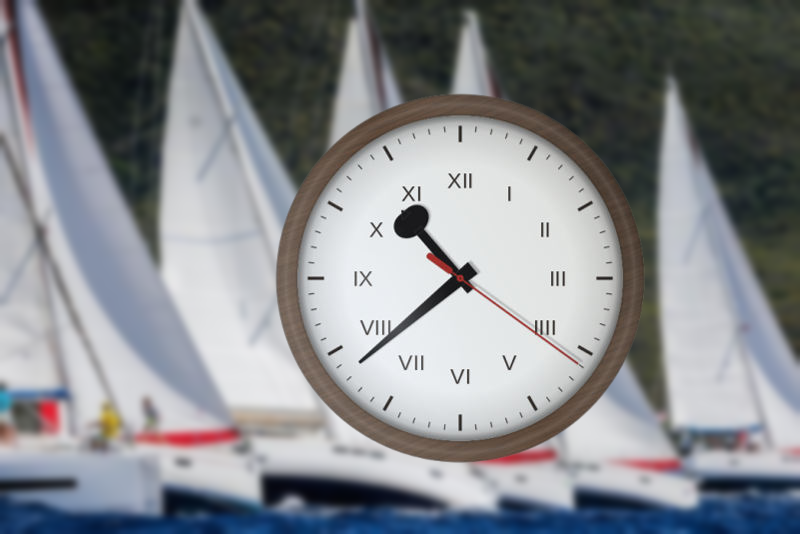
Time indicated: 10:38:21
